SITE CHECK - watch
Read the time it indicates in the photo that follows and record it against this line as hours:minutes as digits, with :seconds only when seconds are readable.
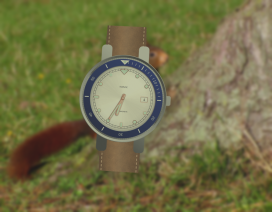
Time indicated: 6:35
